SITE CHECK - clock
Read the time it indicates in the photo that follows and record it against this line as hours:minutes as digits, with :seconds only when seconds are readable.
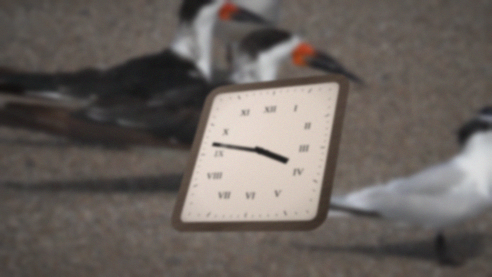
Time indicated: 3:47
